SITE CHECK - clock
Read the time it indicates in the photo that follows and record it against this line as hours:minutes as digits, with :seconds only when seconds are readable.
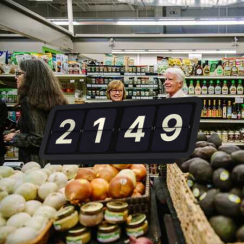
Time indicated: 21:49
